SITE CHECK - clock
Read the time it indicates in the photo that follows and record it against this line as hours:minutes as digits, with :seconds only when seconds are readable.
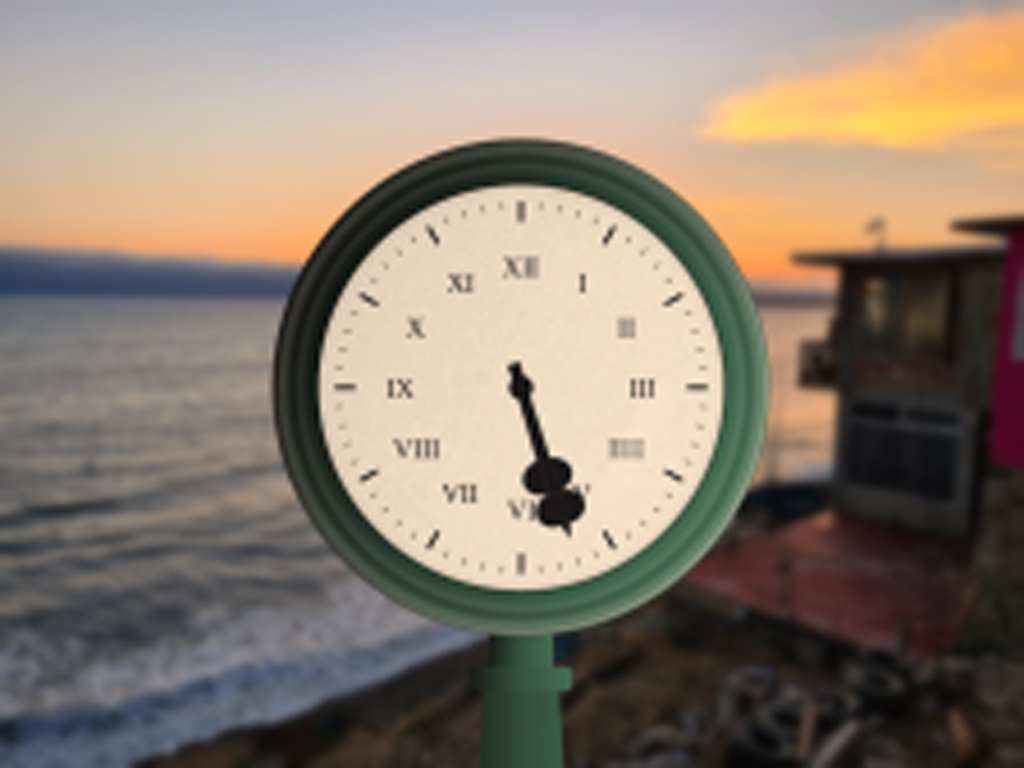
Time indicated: 5:27
